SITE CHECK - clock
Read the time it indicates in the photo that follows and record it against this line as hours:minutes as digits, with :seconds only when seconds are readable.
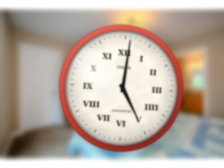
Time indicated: 5:01
